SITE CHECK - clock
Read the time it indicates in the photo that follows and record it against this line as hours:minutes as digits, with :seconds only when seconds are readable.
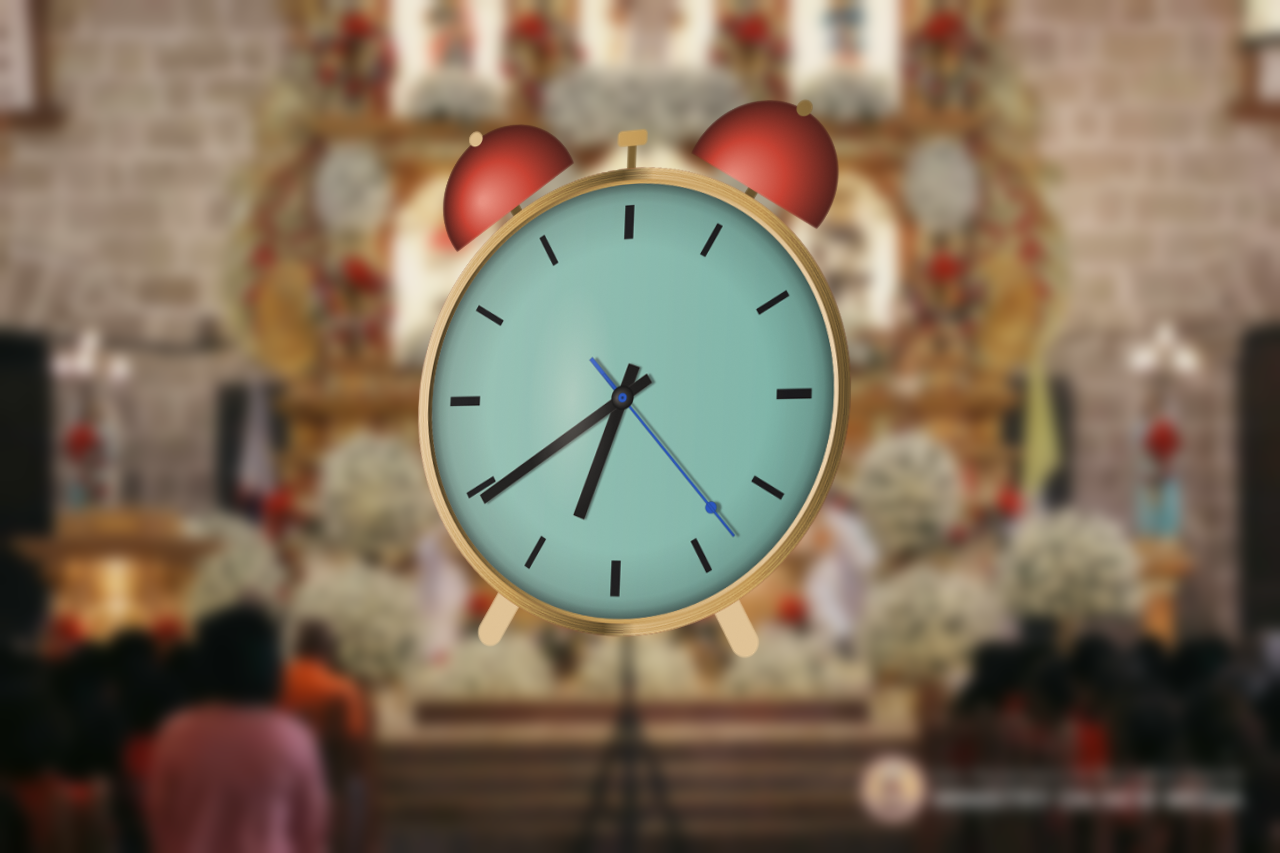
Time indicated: 6:39:23
